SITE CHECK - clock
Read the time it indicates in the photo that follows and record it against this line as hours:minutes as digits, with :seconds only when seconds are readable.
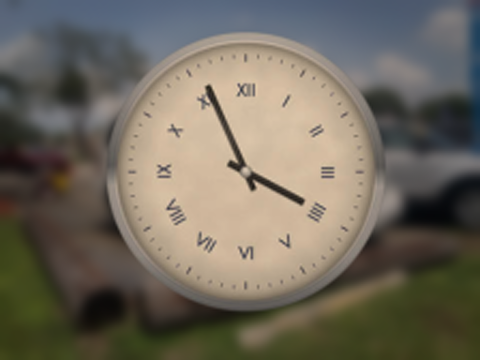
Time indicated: 3:56
